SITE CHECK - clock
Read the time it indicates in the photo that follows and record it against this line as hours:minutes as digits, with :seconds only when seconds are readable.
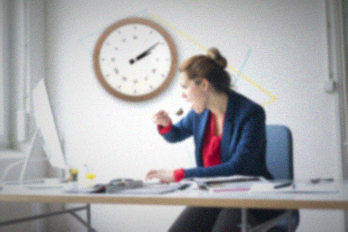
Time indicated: 2:09
